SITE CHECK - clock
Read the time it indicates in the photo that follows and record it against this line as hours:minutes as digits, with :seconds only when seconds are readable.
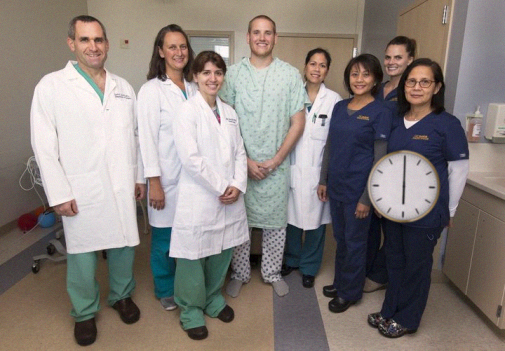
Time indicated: 6:00
